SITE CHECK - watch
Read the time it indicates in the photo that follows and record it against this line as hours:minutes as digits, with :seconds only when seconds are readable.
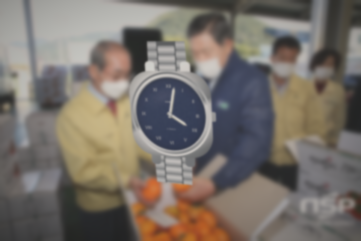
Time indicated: 4:02
